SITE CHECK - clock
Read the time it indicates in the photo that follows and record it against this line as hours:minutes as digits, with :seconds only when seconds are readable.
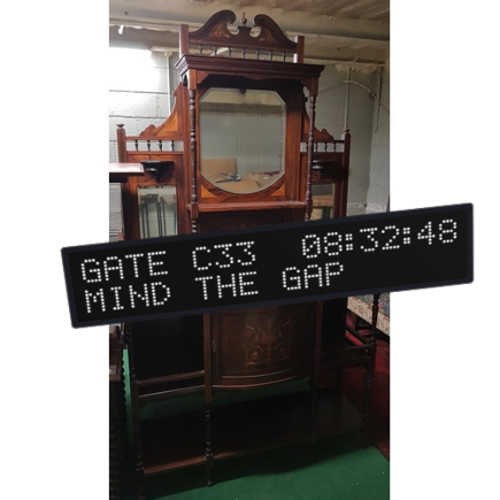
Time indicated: 8:32:48
